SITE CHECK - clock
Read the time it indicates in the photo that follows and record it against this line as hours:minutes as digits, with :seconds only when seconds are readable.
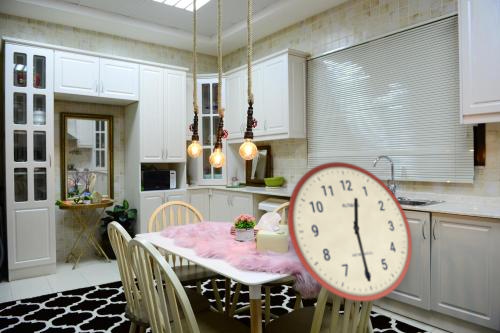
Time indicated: 12:30
